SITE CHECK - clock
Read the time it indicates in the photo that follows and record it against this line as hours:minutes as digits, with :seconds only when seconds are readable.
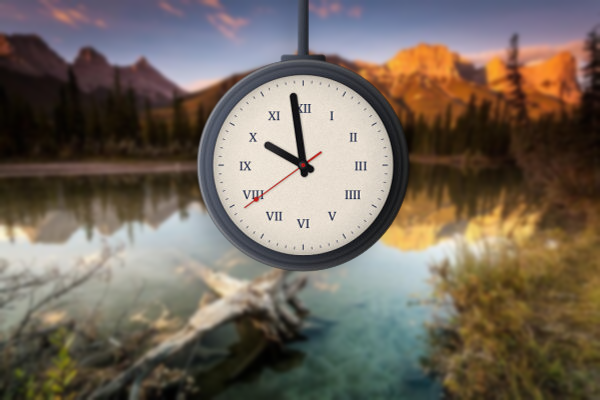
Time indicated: 9:58:39
